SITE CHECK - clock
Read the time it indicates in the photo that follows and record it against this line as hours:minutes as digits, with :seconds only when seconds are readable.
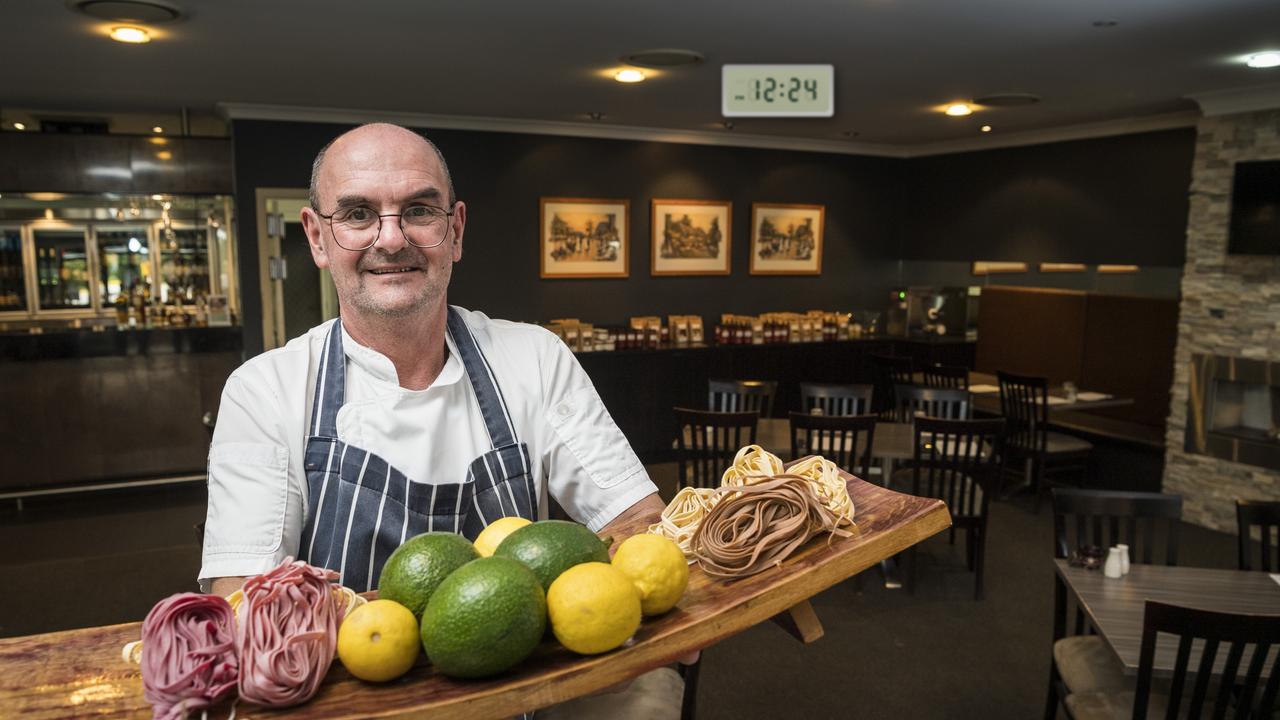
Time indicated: 12:24
